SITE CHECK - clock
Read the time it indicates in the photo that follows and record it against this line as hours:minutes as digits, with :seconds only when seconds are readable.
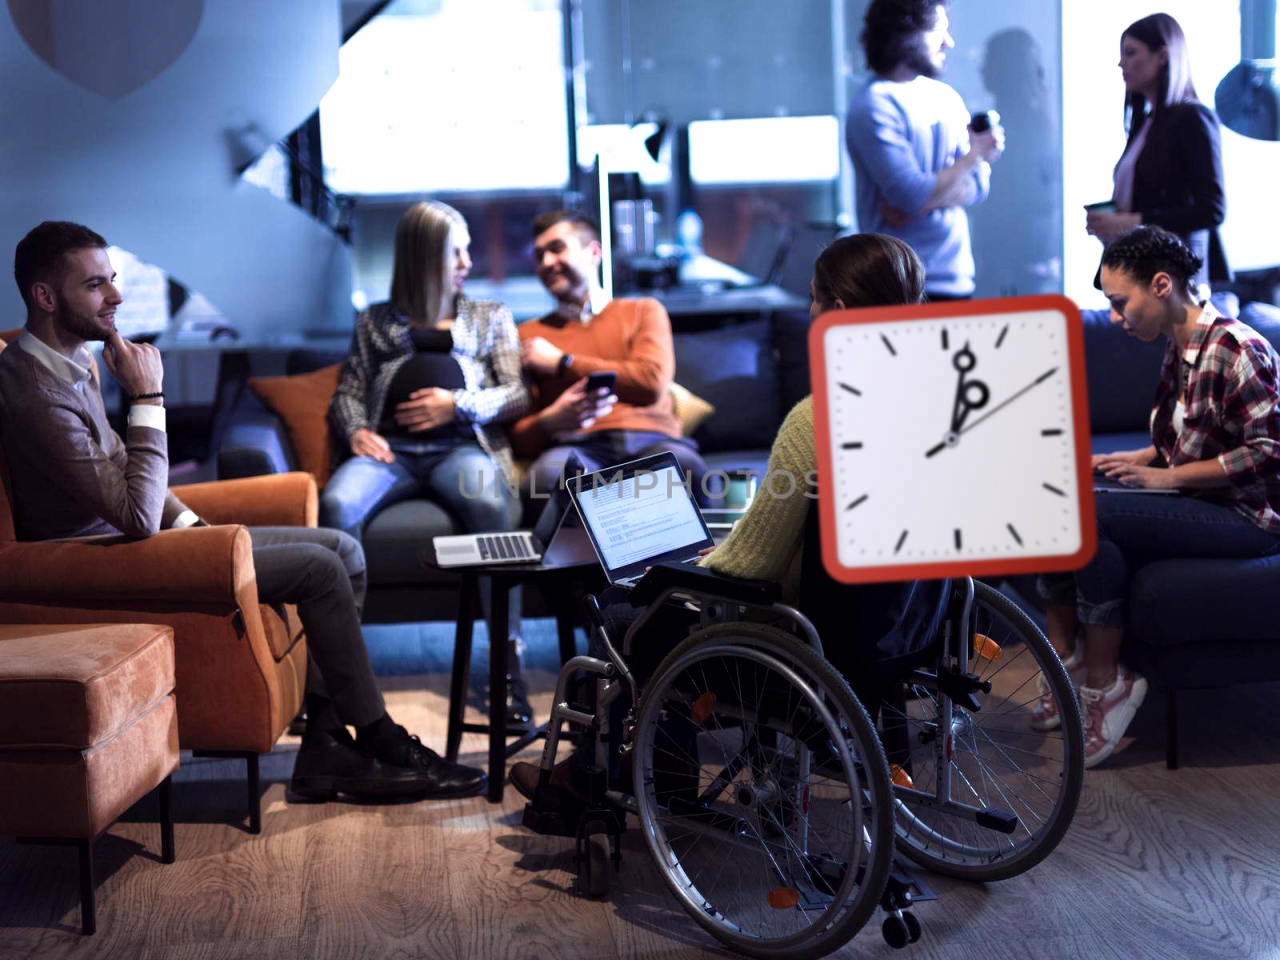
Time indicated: 1:02:10
